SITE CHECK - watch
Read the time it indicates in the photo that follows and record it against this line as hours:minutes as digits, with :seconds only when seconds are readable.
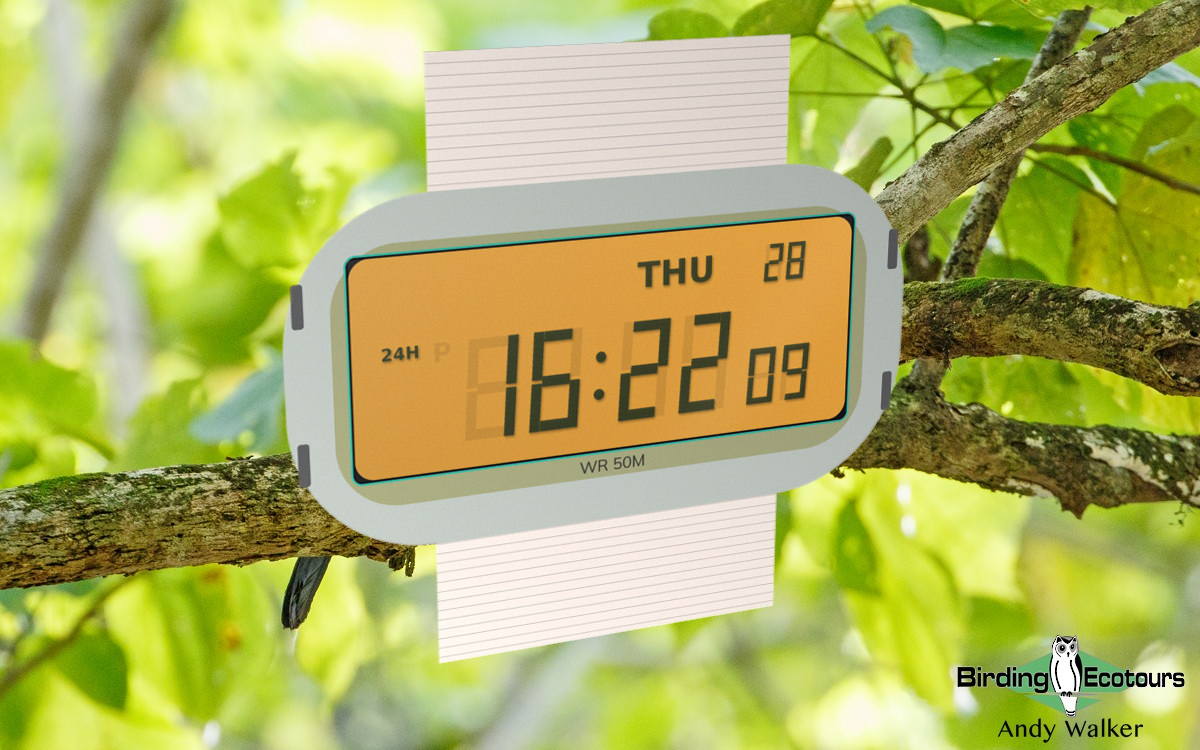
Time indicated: 16:22:09
